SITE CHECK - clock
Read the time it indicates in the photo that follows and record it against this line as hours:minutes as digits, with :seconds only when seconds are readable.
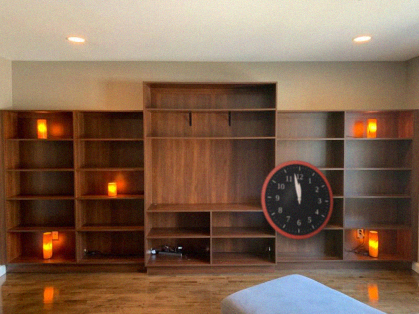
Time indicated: 11:58
